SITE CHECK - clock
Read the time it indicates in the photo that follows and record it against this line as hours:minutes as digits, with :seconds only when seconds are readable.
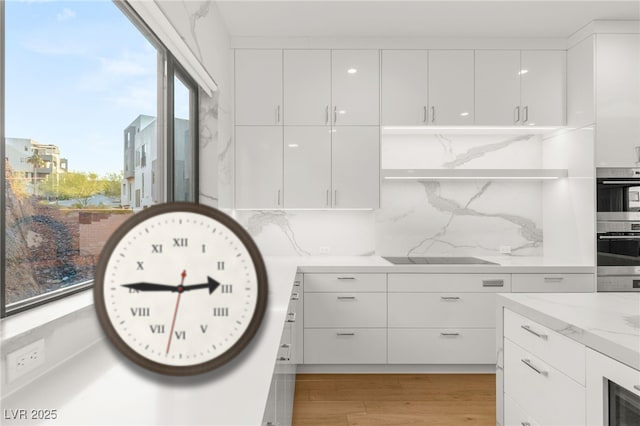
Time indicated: 2:45:32
